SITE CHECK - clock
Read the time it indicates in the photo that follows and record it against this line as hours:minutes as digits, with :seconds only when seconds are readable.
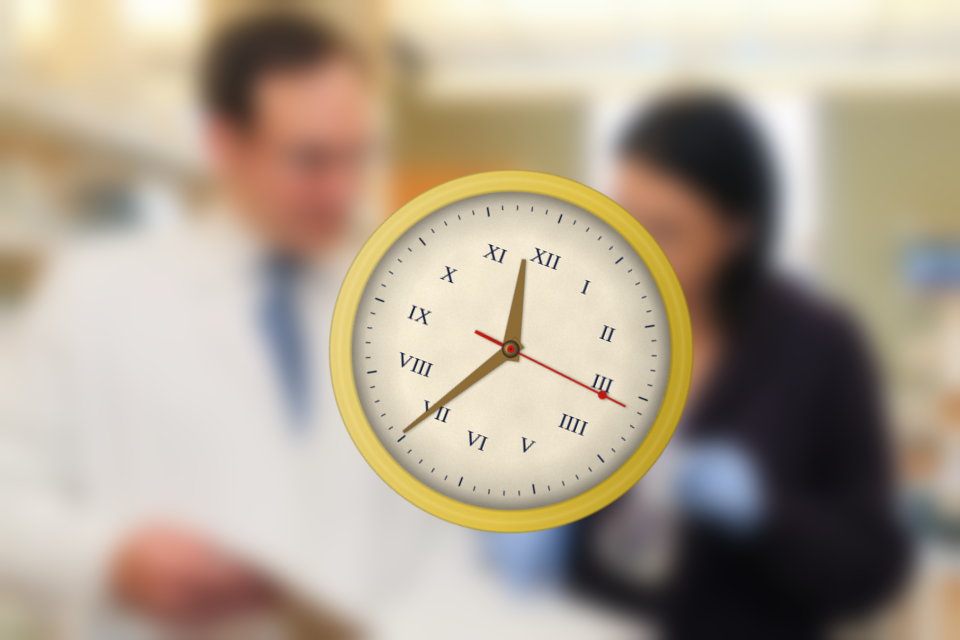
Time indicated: 11:35:16
